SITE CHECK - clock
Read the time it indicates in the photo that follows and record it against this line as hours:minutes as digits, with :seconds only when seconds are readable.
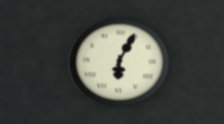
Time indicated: 6:04
